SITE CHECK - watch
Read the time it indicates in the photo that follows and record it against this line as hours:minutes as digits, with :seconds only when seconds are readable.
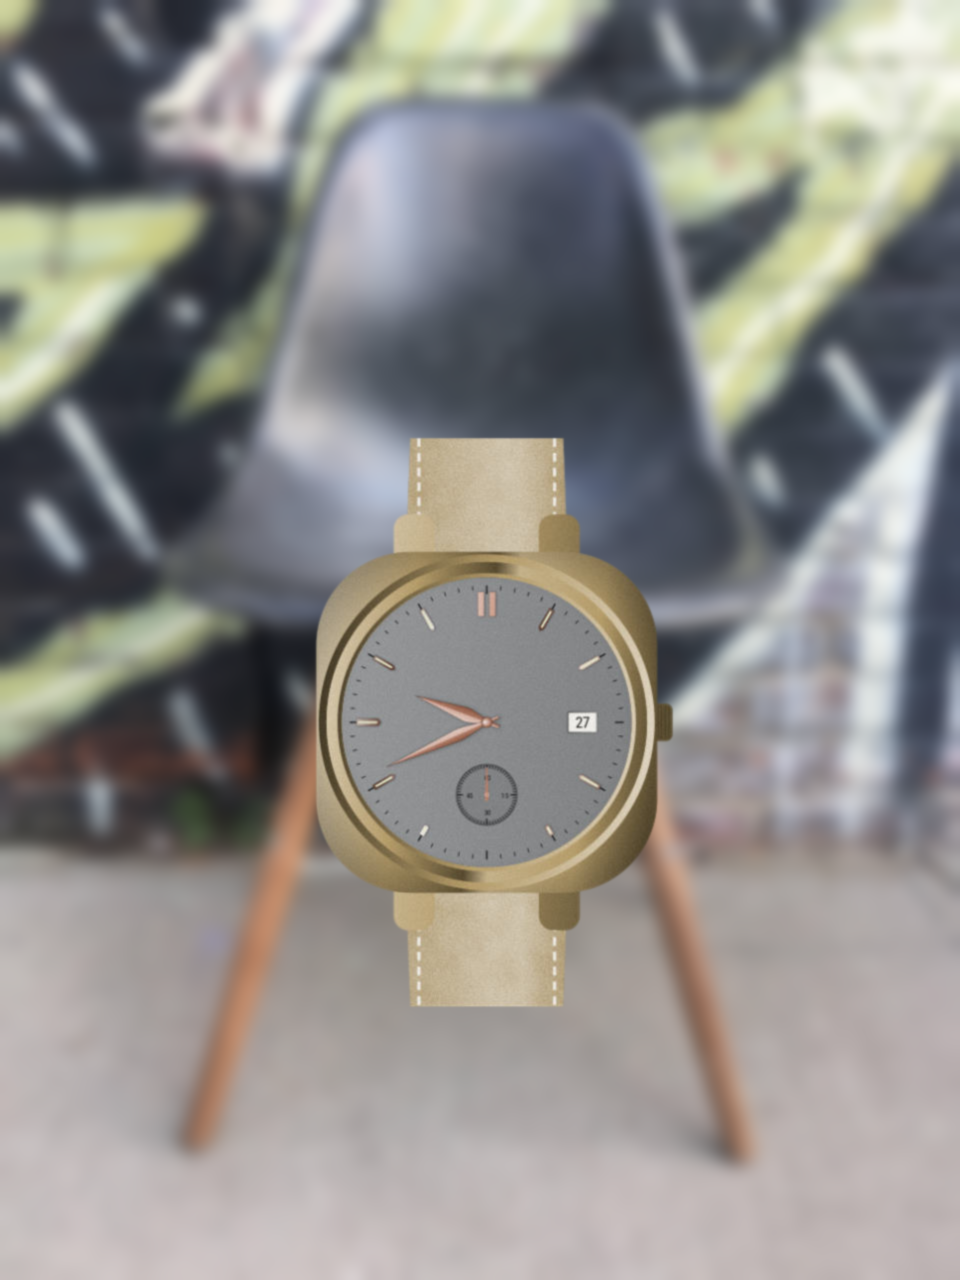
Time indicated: 9:41
